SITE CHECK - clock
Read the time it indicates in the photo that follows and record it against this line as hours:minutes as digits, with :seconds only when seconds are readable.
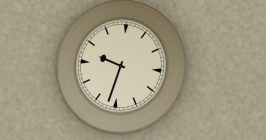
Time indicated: 9:32
